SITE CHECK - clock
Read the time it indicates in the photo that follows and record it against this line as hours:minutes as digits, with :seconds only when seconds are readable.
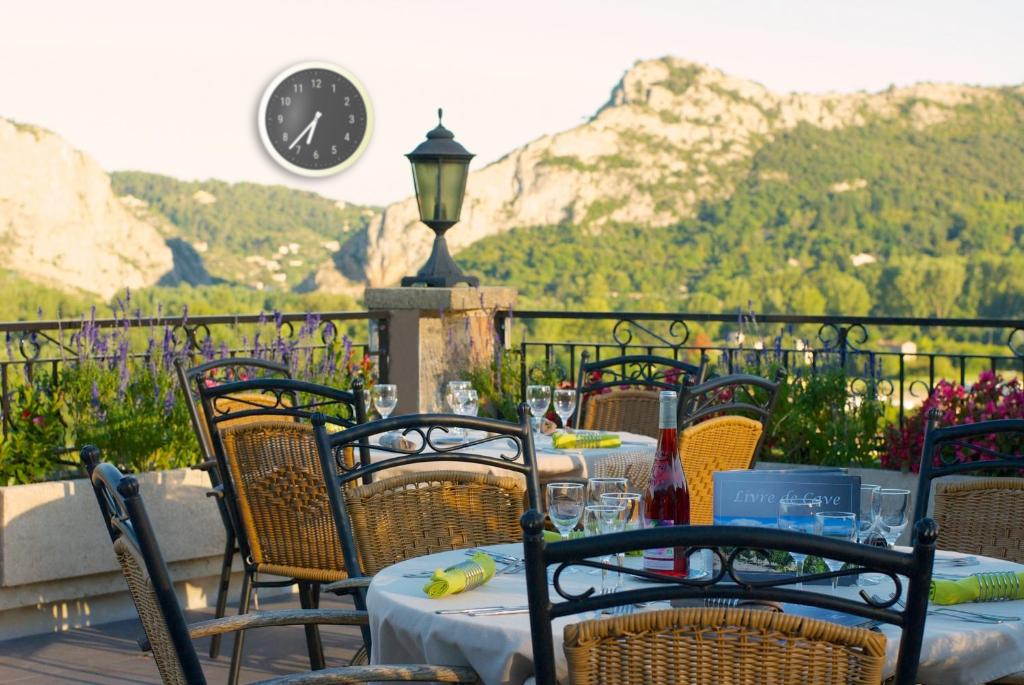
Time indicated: 6:37
